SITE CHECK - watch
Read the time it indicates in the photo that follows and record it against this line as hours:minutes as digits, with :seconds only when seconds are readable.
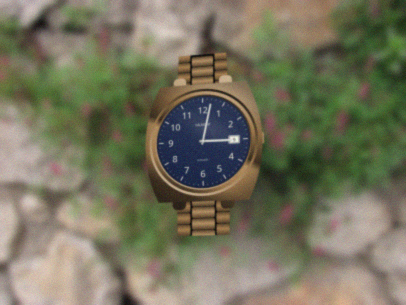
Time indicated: 3:02
